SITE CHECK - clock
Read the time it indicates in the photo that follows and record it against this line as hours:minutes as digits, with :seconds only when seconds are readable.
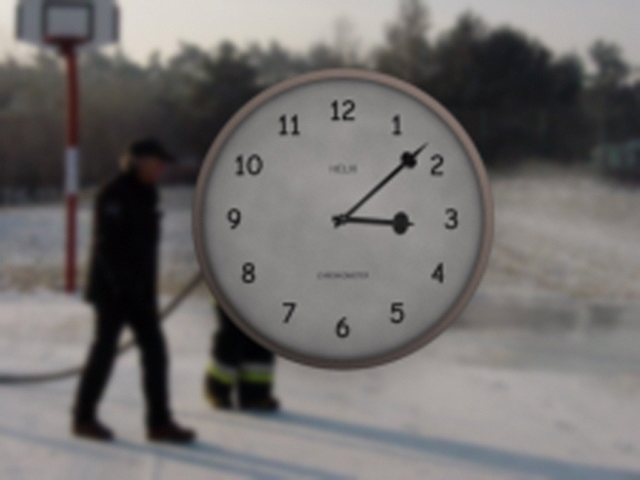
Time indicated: 3:08
